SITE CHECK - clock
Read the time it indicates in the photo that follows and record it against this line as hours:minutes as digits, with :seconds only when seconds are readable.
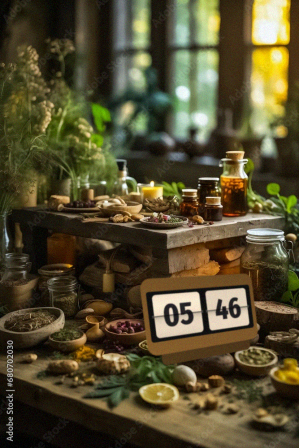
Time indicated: 5:46
